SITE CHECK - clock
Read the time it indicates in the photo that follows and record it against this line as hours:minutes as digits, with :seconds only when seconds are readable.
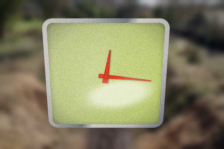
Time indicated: 12:16
